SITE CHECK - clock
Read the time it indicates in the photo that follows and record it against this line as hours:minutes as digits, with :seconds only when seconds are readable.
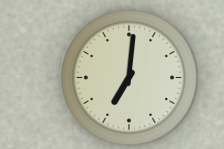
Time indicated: 7:01
